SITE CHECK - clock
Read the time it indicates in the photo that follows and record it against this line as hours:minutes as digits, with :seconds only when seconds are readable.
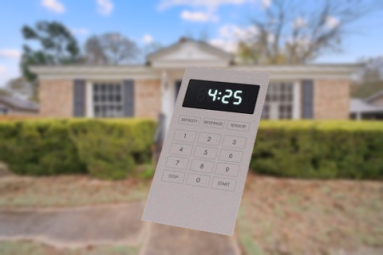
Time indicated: 4:25
